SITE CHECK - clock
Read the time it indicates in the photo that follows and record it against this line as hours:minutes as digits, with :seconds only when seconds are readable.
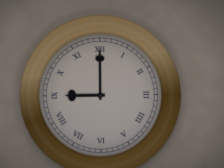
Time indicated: 9:00
